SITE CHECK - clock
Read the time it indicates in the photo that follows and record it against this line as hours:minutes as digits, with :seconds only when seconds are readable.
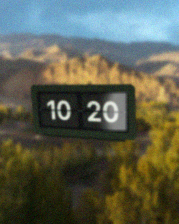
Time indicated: 10:20
